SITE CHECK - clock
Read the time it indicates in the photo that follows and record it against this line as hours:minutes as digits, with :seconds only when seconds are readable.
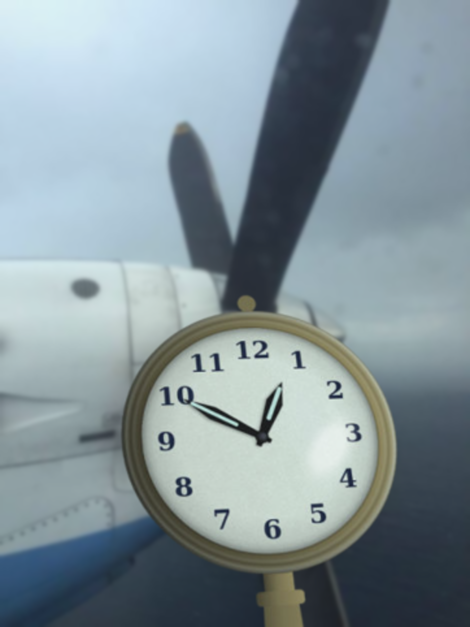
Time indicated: 12:50
